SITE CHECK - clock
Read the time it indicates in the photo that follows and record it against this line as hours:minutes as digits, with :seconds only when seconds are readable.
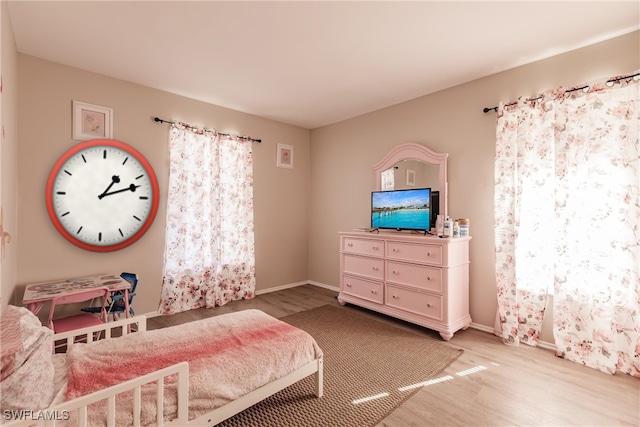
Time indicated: 1:12
